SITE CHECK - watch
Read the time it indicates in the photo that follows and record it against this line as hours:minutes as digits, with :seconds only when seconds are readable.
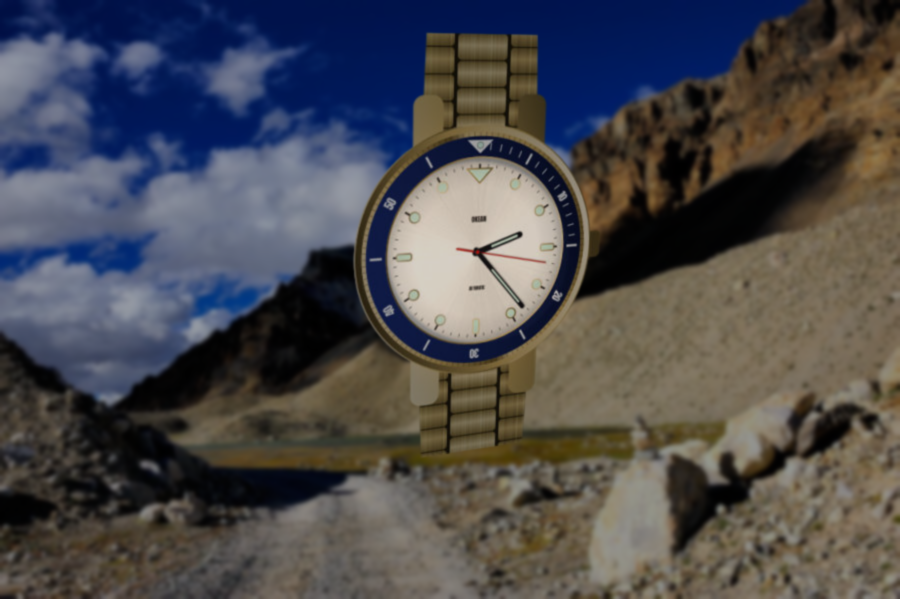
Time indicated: 2:23:17
